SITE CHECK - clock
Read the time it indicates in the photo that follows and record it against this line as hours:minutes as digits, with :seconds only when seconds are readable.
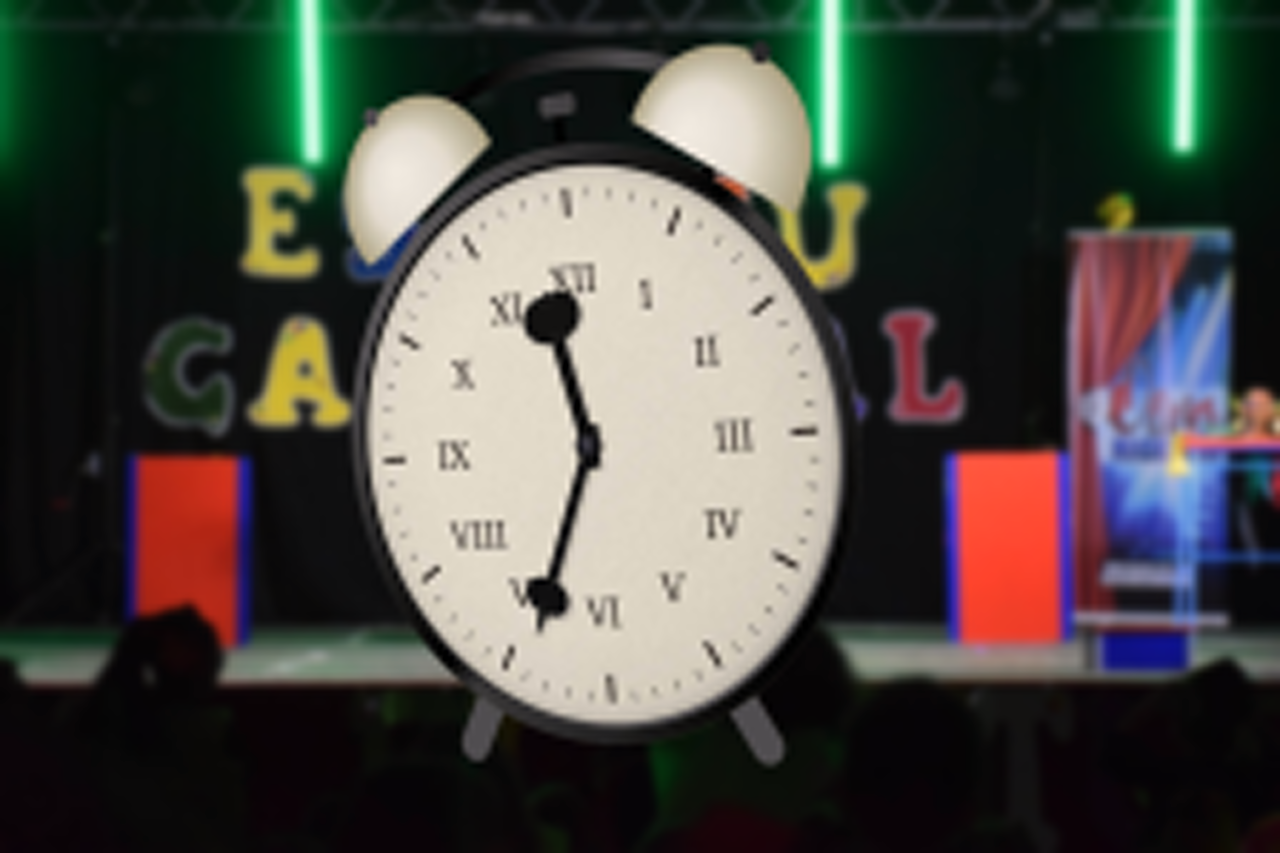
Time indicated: 11:34
